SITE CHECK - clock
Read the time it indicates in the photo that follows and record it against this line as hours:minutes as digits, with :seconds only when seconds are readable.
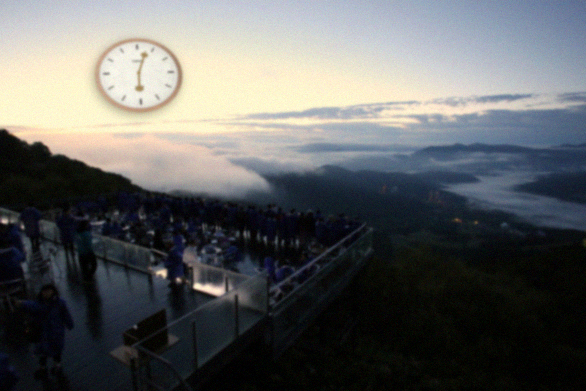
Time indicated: 6:03
